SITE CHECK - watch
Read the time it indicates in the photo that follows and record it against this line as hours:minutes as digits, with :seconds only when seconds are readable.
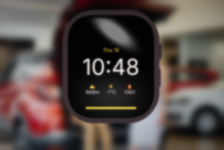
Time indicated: 10:48
